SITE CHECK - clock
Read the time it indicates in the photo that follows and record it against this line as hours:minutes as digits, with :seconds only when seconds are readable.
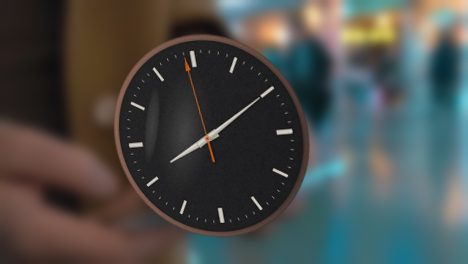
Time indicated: 8:09:59
